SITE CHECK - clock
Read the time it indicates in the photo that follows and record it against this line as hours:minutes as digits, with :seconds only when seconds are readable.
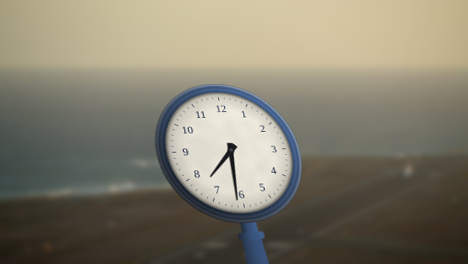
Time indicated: 7:31
